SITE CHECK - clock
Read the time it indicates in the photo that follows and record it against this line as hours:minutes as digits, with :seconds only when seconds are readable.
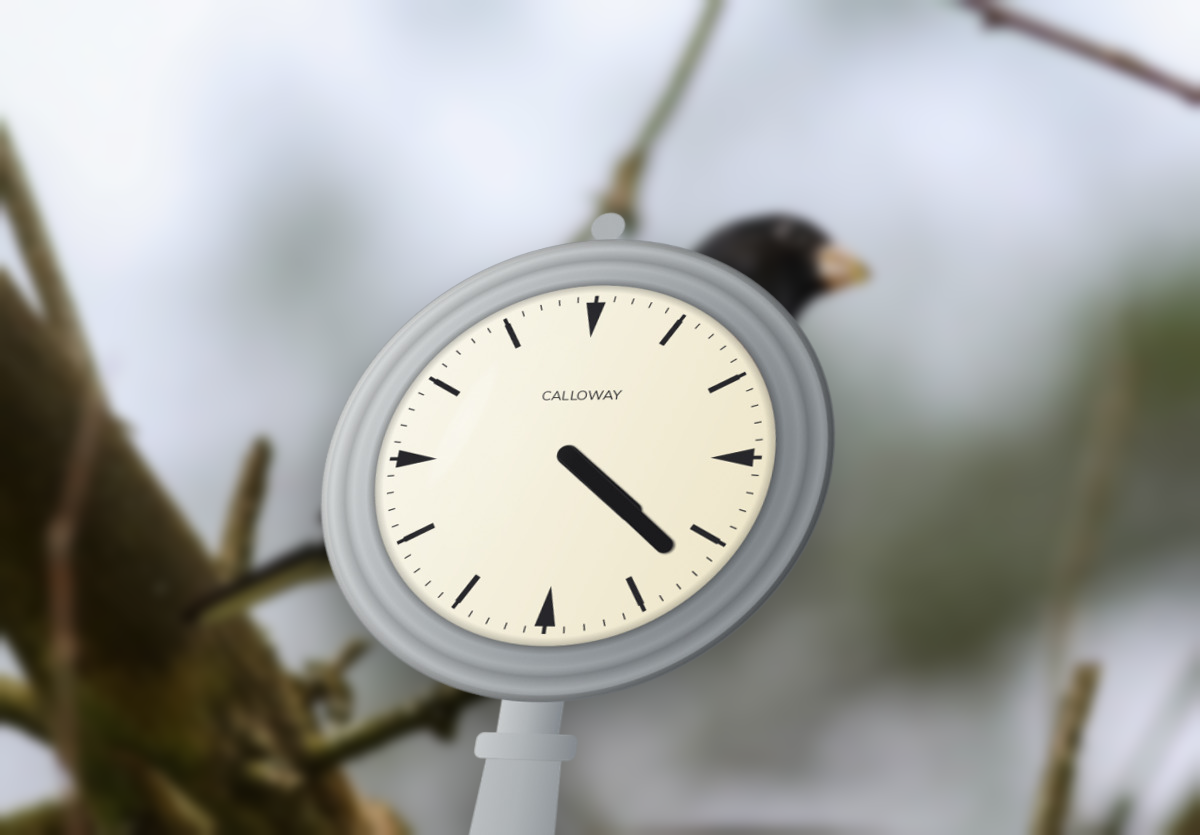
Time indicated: 4:22
